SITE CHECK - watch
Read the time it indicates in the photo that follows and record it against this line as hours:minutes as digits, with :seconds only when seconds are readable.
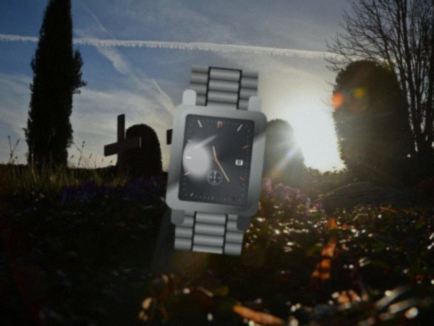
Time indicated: 11:24
